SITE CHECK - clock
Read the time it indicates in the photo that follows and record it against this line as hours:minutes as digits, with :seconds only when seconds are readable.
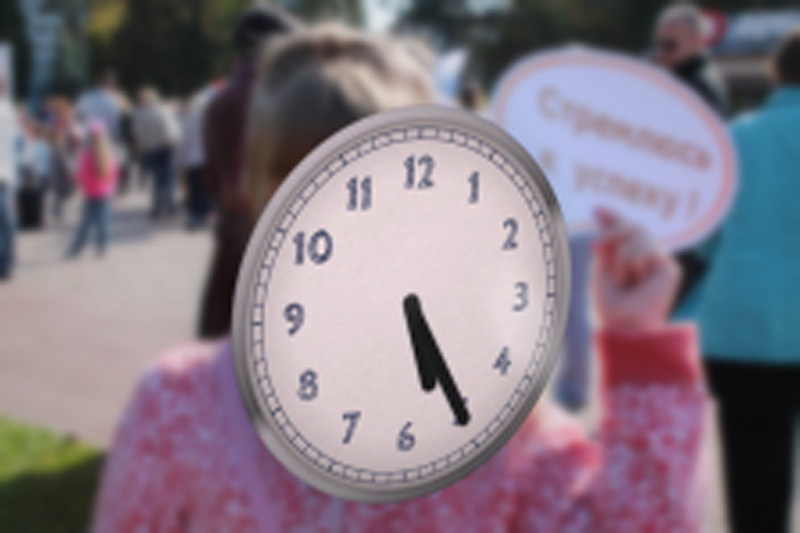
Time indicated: 5:25
